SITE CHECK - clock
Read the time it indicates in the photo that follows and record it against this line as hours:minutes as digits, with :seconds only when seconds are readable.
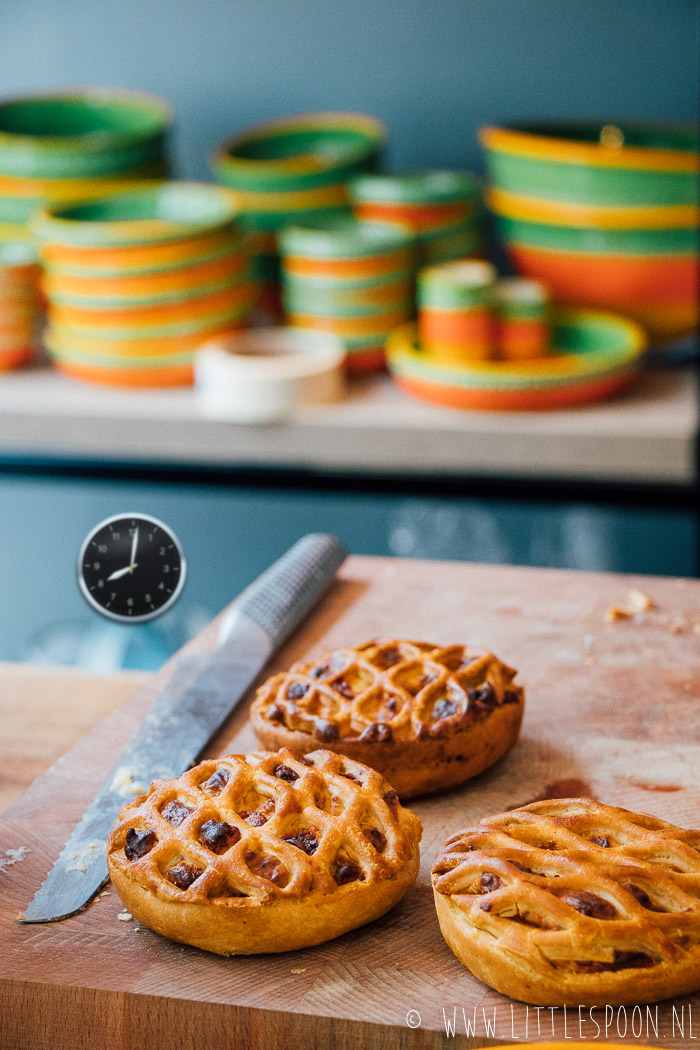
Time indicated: 8:01
